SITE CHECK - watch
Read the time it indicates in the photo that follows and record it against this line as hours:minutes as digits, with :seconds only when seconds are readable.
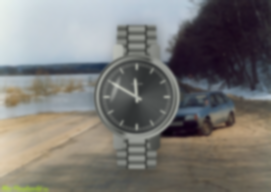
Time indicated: 11:50
